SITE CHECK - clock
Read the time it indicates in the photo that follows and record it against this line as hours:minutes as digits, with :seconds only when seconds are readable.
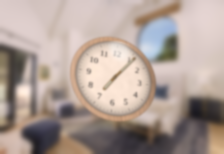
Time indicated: 7:06
